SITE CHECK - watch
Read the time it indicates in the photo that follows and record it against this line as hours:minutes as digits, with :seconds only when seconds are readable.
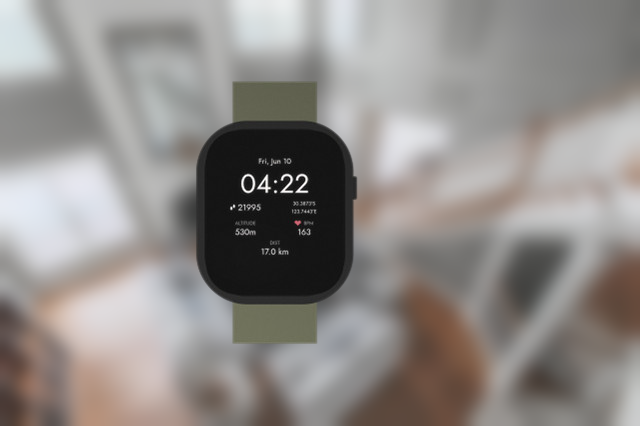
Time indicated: 4:22
